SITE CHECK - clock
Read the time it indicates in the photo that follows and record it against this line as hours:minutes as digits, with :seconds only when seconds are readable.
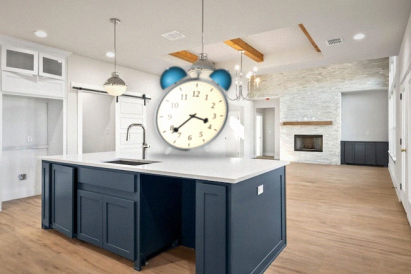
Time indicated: 3:38
